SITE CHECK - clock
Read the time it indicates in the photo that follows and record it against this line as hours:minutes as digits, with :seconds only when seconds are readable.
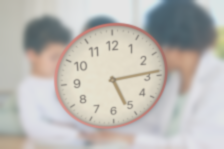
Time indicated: 5:14
